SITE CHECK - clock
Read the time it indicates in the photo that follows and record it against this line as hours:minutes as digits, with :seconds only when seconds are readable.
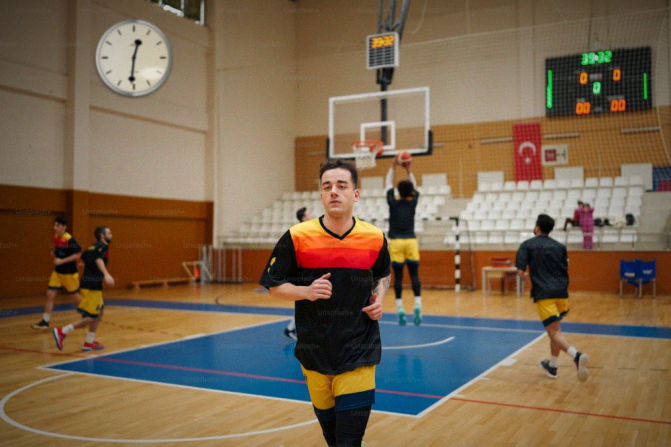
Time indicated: 12:31
